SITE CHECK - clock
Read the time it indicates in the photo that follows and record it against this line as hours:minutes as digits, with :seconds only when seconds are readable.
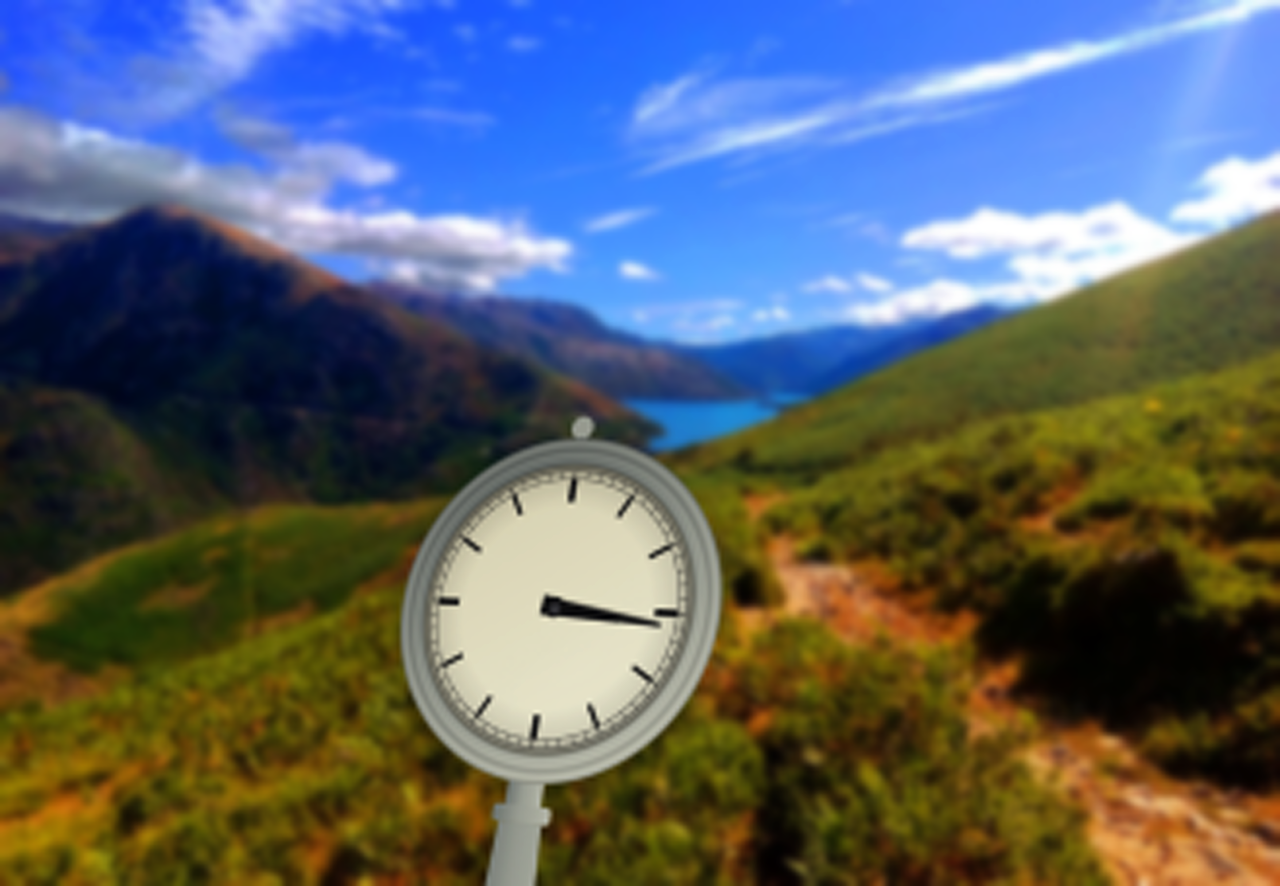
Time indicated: 3:16
